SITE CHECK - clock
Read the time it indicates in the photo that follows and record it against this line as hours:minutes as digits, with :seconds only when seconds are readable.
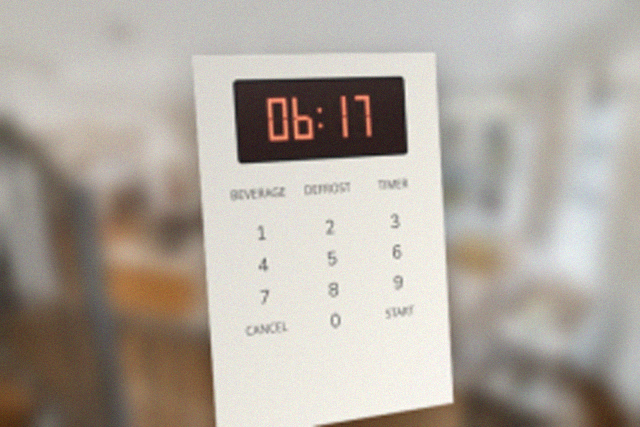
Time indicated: 6:17
